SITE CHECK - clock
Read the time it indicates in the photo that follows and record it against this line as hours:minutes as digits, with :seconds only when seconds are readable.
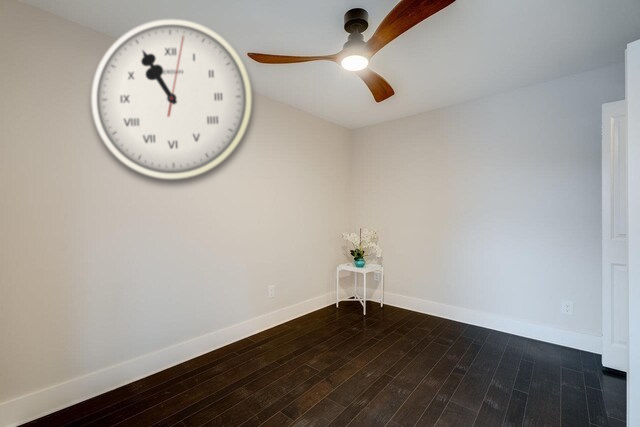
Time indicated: 10:55:02
